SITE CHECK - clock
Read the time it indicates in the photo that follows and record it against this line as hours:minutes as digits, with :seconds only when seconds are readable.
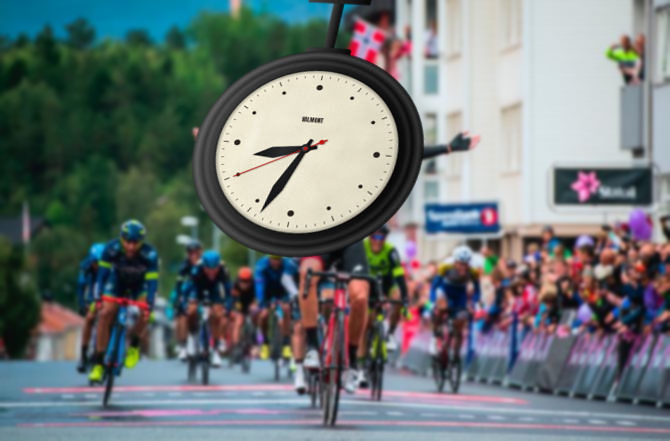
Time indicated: 8:33:40
